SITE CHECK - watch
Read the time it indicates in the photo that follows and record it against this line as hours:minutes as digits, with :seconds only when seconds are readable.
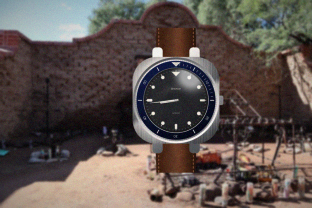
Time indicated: 8:44
